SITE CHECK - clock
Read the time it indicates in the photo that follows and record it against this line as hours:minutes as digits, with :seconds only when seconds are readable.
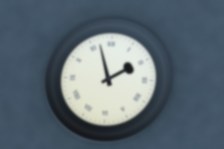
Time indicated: 1:57
